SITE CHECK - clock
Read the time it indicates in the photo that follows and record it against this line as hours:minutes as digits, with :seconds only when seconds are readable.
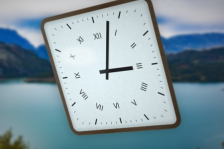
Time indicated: 3:03
